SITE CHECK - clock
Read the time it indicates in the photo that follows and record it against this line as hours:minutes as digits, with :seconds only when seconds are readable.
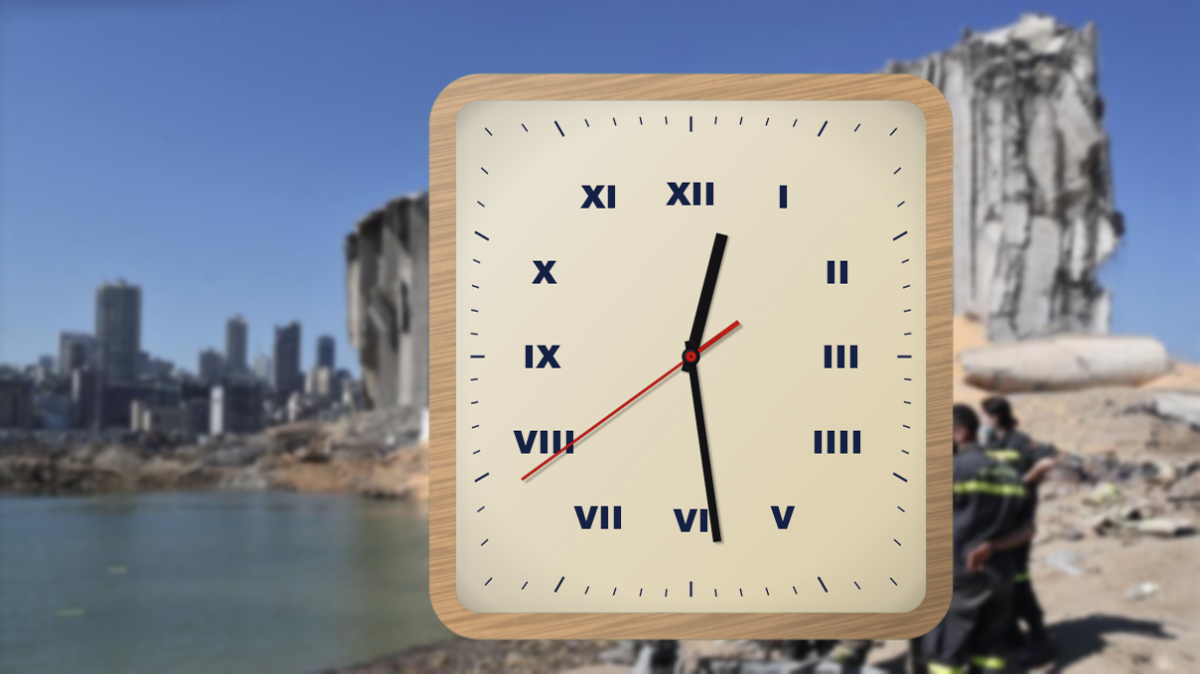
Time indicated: 12:28:39
